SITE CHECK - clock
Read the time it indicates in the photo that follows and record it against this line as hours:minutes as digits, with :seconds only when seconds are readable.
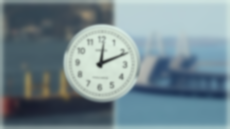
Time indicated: 12:11
